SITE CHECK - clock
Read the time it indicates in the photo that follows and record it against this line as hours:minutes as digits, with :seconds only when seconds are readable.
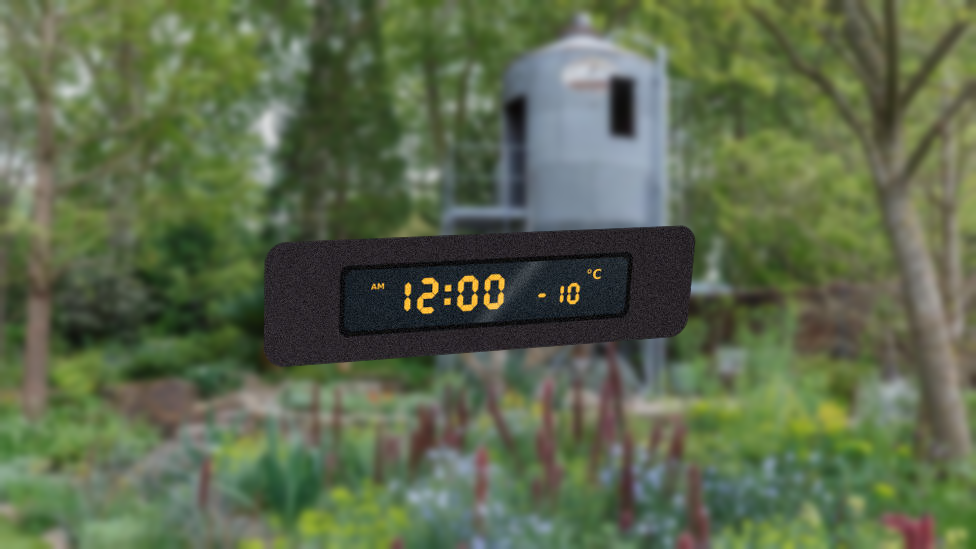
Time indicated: 12:00
